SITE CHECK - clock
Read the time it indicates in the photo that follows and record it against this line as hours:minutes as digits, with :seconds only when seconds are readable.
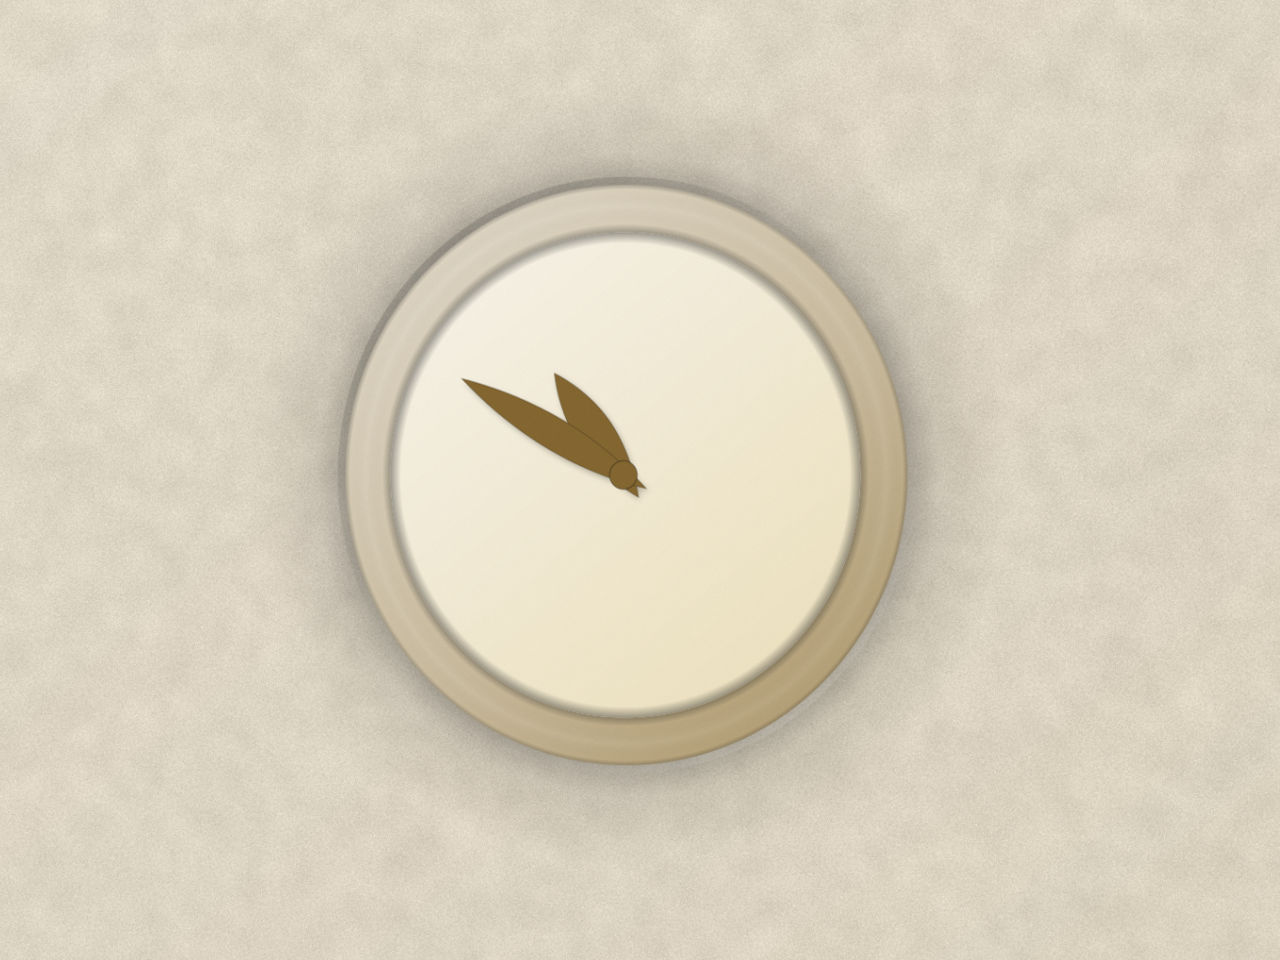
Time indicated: 10:50
